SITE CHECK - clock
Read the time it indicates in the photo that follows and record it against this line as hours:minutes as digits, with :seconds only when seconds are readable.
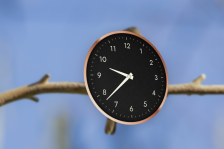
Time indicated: 9:38
